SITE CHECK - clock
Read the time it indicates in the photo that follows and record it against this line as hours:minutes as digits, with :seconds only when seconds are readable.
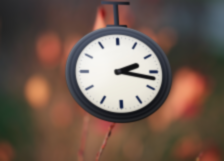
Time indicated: 2:17
